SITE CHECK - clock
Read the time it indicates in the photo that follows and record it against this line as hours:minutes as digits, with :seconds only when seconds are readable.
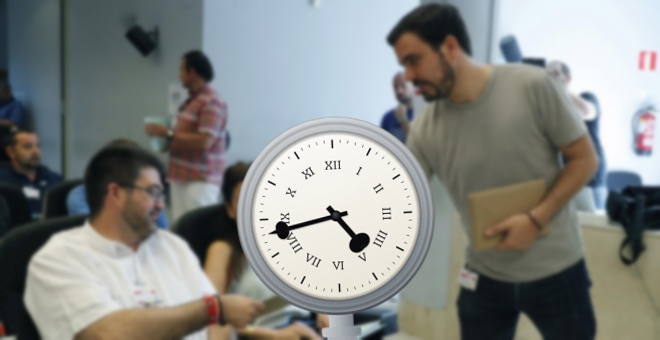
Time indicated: 4:43
